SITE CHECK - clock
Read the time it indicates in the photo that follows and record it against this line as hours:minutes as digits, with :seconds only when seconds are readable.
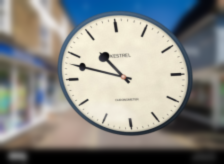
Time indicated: 10:48
